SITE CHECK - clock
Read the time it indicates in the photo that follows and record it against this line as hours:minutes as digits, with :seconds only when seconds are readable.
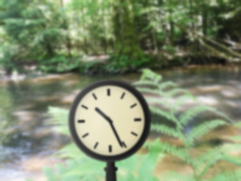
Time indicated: 10:26
